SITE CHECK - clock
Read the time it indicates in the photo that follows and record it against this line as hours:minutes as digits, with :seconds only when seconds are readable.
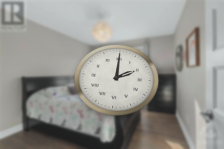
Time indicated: 2:00
